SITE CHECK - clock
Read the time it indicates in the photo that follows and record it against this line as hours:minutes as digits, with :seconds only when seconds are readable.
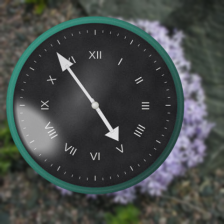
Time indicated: 4:54
